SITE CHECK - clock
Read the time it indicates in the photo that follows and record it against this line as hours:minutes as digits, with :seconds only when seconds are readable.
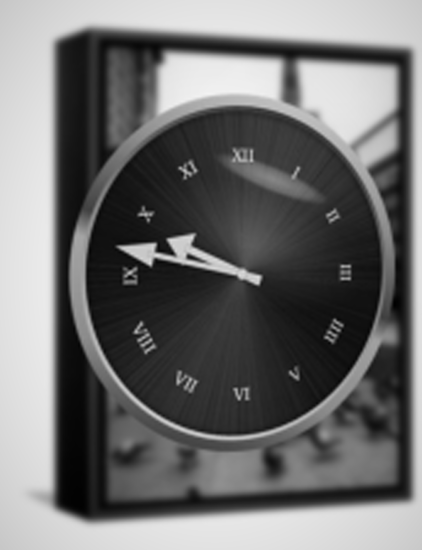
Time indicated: 9:47
